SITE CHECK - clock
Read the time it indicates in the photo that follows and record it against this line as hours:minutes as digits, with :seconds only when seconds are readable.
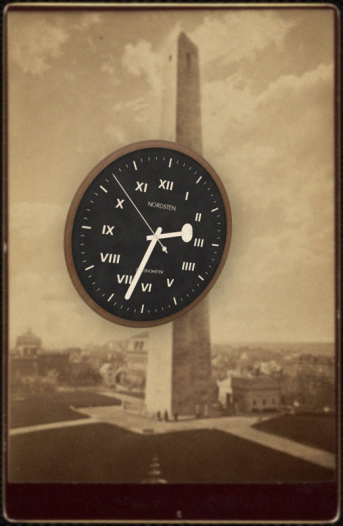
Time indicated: 2:32:52
